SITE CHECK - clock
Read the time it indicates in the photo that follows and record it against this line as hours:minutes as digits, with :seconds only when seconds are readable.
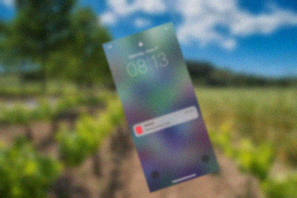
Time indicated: 8:13
